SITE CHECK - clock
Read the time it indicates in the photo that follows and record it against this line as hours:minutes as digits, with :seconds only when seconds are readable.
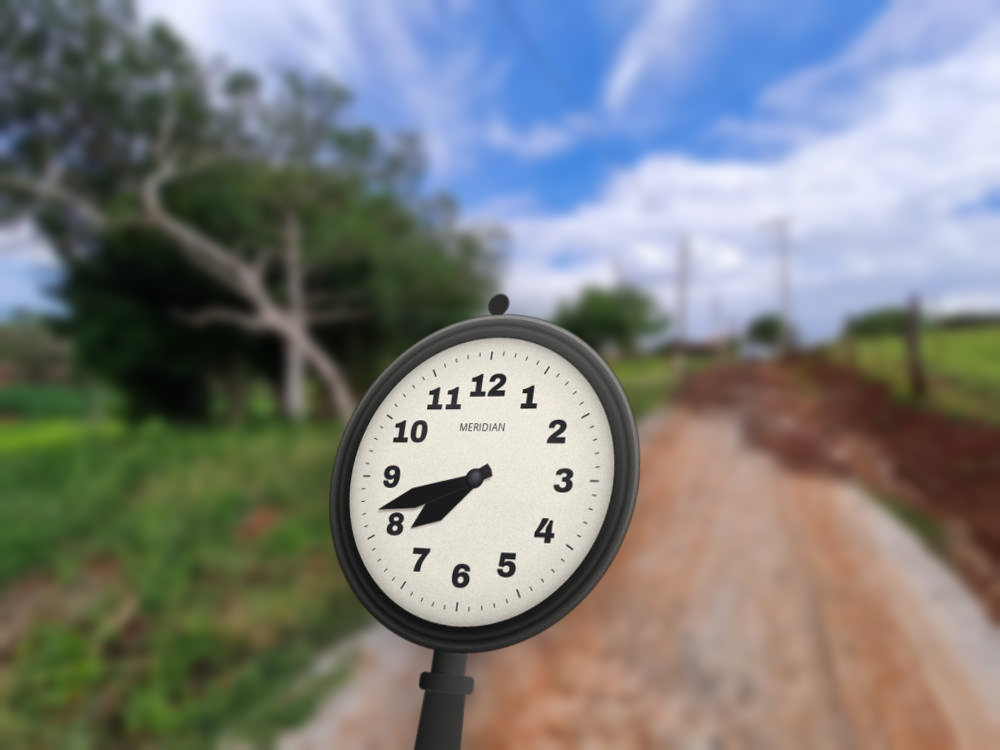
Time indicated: 7:42
